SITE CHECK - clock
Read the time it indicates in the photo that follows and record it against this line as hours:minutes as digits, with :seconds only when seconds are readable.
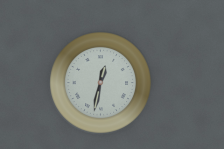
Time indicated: 12:32
